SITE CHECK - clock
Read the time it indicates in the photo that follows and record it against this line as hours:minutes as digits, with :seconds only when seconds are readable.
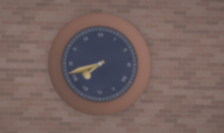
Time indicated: 7:42
